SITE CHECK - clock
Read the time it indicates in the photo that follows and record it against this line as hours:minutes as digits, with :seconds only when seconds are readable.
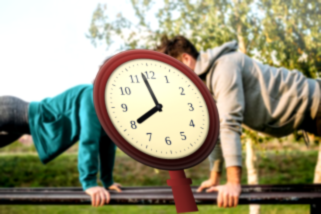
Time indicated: 7:58
